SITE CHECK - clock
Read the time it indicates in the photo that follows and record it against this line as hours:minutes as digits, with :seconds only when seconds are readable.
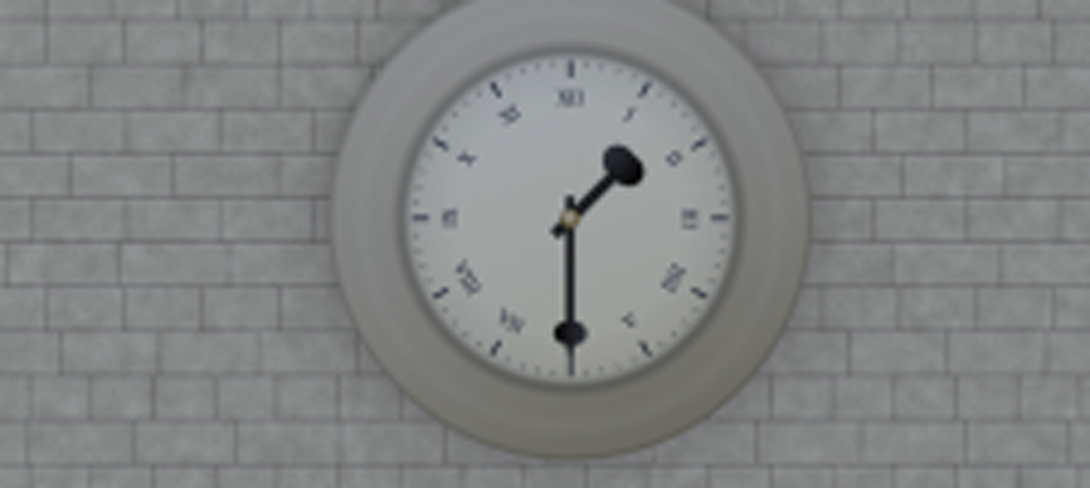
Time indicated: 1:30
